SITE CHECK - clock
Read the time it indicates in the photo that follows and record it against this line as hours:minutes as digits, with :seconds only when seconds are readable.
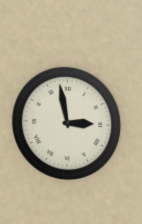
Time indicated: 2:58
